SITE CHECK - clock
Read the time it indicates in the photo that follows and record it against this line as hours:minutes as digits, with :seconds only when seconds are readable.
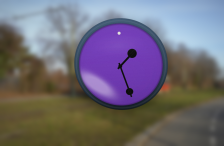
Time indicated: 1:27
